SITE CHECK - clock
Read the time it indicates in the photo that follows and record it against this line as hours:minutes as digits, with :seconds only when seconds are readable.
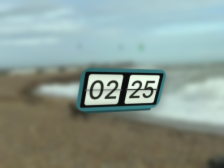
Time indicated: 2:25
